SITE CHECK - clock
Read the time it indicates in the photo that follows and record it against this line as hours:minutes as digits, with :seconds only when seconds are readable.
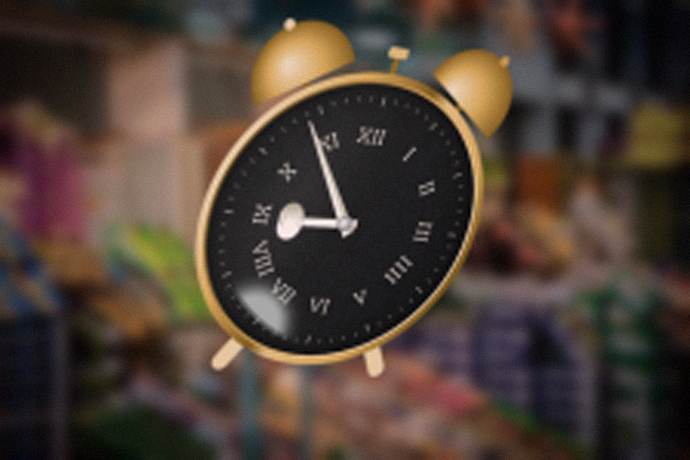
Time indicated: 8:54
